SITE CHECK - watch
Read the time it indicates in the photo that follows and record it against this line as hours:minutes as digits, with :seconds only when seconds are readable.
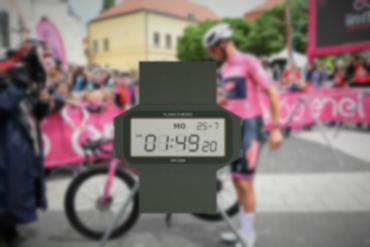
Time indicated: 1:49:20
